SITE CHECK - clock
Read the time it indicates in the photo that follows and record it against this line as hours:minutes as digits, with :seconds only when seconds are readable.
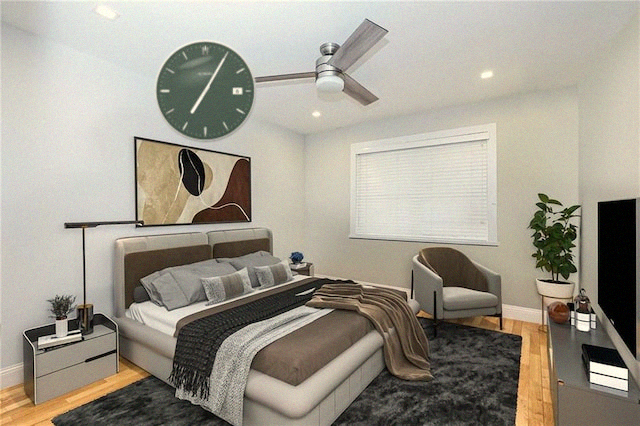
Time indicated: 7:05
